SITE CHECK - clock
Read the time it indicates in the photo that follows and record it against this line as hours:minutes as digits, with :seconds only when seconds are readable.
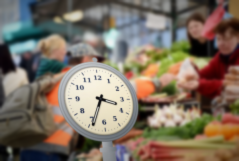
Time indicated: 3:34
